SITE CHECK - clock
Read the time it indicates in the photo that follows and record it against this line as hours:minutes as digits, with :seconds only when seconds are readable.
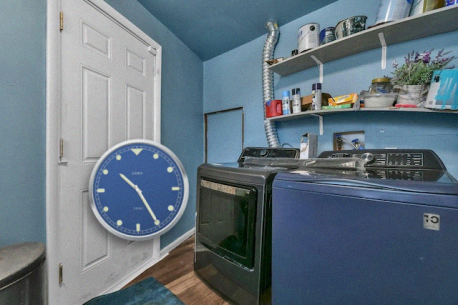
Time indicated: 10:25
